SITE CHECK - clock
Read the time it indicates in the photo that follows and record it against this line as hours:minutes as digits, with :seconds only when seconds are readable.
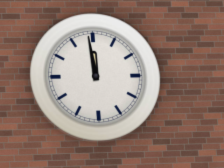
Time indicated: 11:59
